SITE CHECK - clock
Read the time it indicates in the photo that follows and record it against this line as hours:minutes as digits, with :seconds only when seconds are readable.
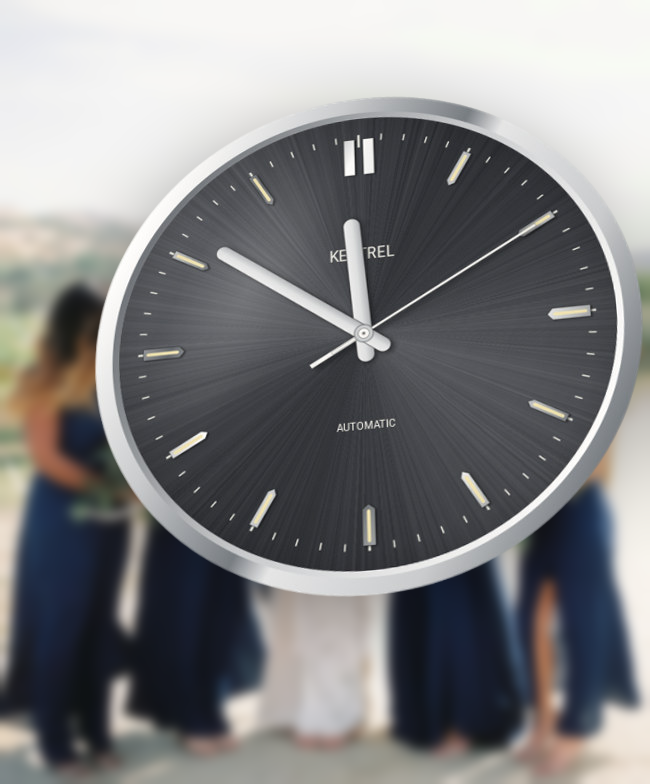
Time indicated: 11:51:10
